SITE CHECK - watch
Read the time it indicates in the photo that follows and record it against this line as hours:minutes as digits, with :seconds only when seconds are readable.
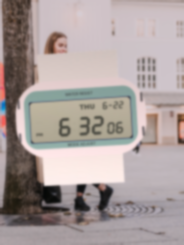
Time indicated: 6:32:06
